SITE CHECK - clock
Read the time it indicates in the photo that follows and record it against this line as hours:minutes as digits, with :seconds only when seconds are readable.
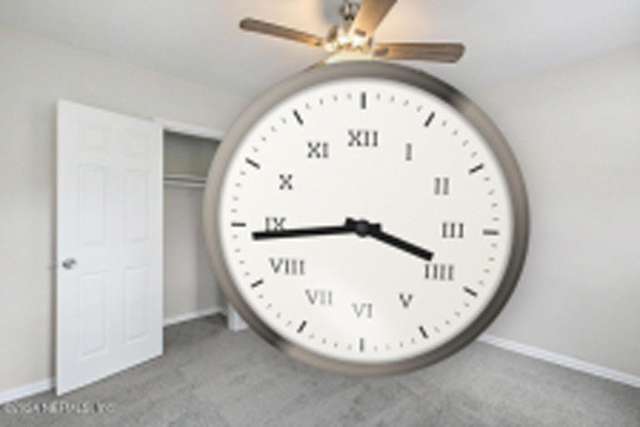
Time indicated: 3:44
